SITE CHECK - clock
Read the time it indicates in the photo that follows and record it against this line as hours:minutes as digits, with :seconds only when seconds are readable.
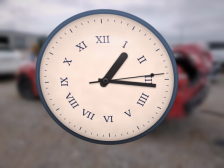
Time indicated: 1:16:14
